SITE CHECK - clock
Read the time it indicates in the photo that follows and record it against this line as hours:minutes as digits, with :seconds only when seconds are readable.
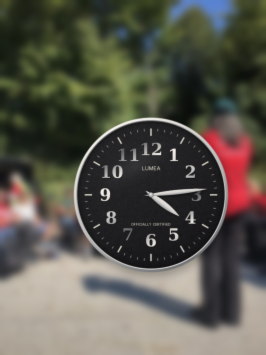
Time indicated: 4:14
